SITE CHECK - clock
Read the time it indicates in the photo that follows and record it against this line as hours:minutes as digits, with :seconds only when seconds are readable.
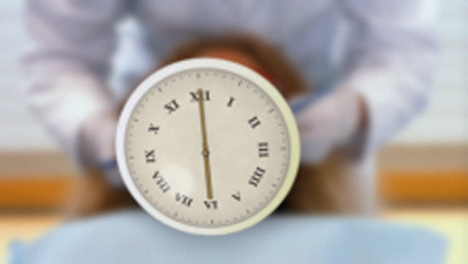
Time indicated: 6:00
